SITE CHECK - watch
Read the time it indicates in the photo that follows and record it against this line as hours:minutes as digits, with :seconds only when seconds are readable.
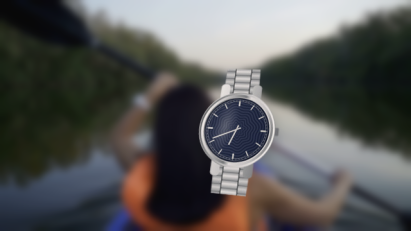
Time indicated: 6:41
